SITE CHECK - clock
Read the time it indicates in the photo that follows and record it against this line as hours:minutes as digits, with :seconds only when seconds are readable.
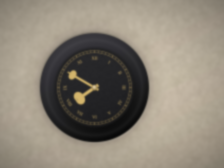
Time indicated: 7:50
